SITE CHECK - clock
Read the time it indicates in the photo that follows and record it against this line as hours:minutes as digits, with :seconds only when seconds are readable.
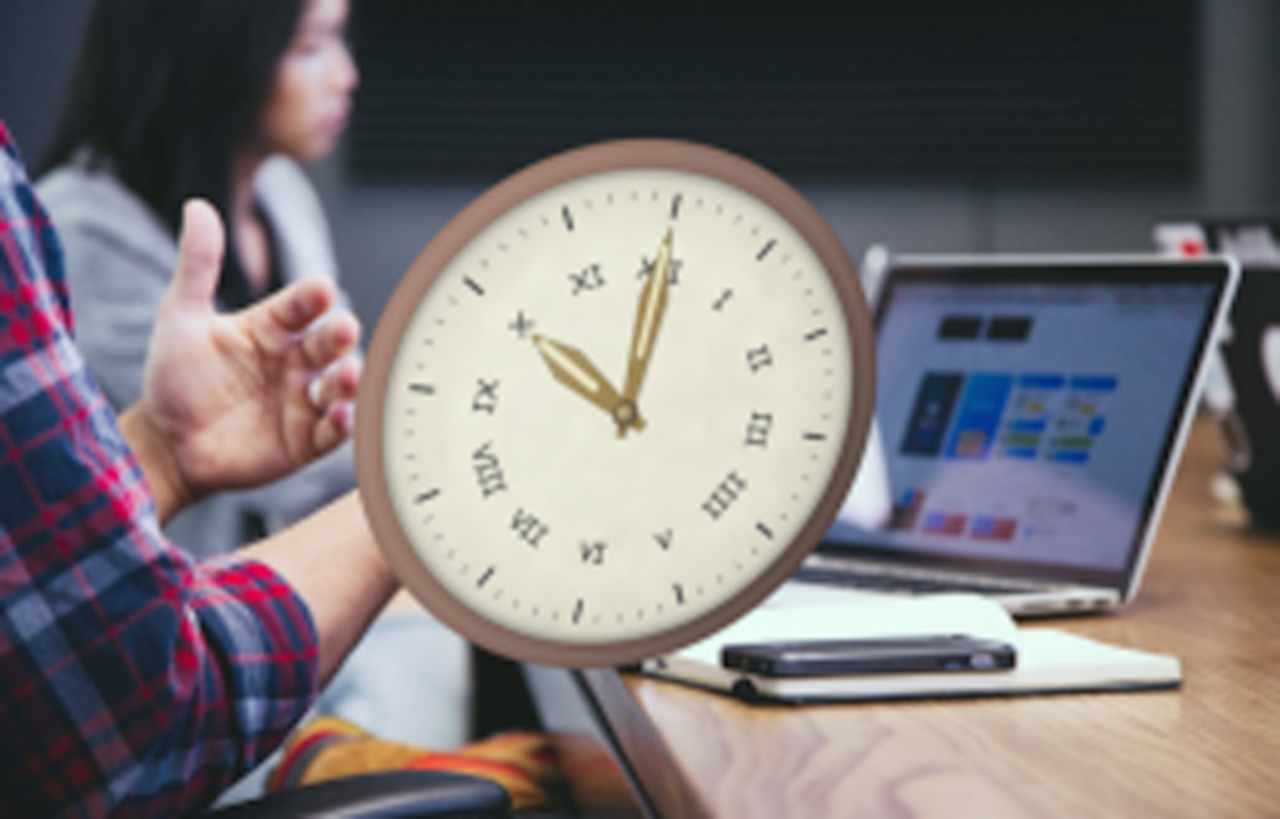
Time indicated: 10:00
